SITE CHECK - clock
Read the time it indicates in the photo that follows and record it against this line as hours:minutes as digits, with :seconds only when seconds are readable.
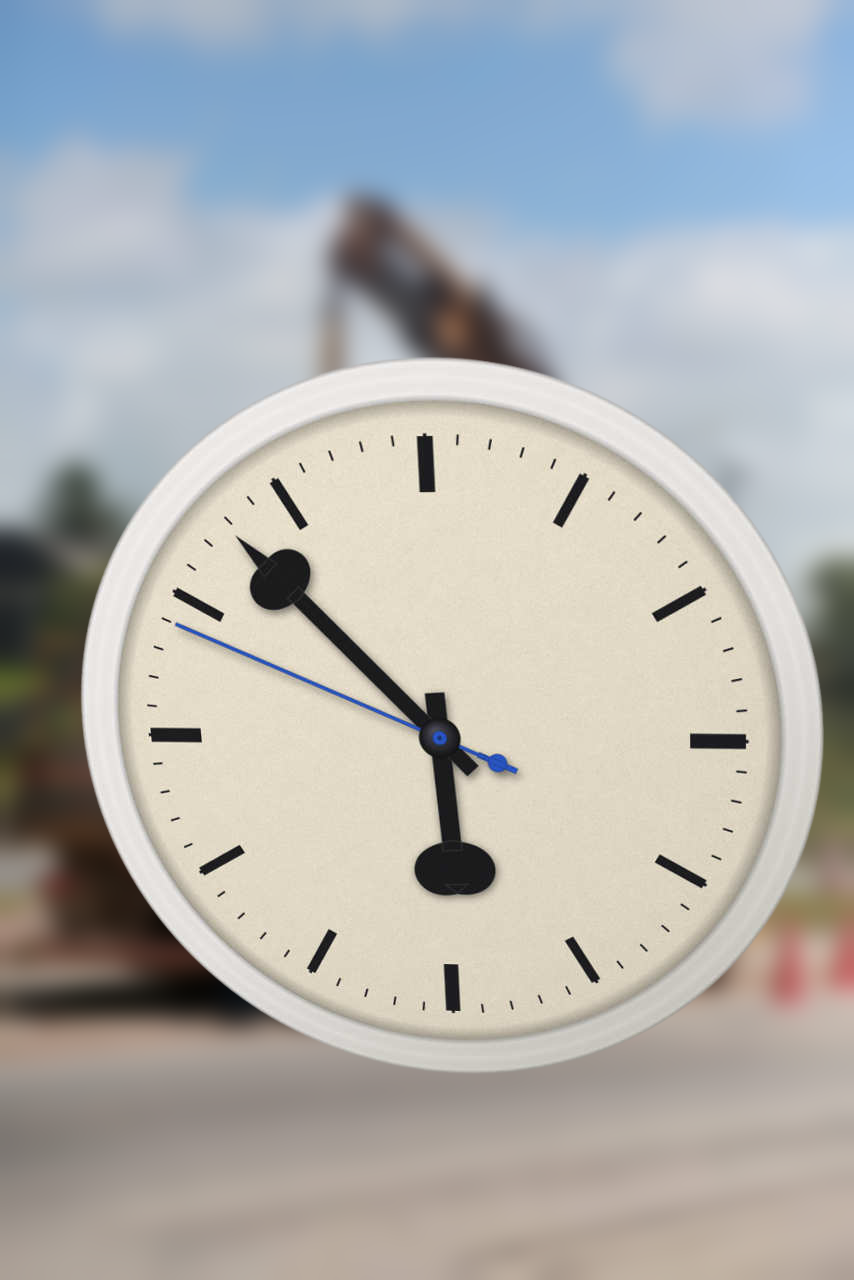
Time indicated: 5:52:49
